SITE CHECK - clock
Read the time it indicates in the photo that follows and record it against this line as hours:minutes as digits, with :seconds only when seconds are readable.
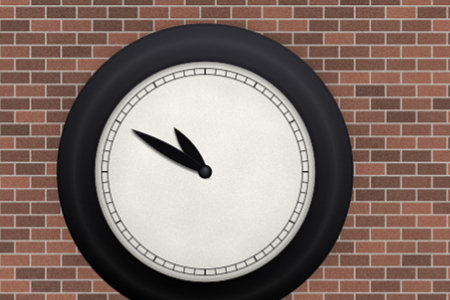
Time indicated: 10:50
